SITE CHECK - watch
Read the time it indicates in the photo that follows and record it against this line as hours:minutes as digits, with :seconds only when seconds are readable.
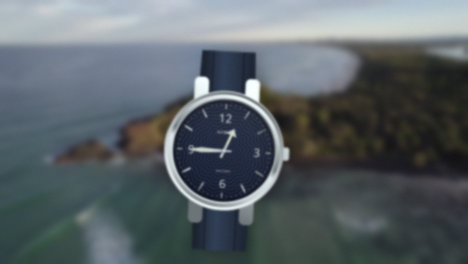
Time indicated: 12:45
